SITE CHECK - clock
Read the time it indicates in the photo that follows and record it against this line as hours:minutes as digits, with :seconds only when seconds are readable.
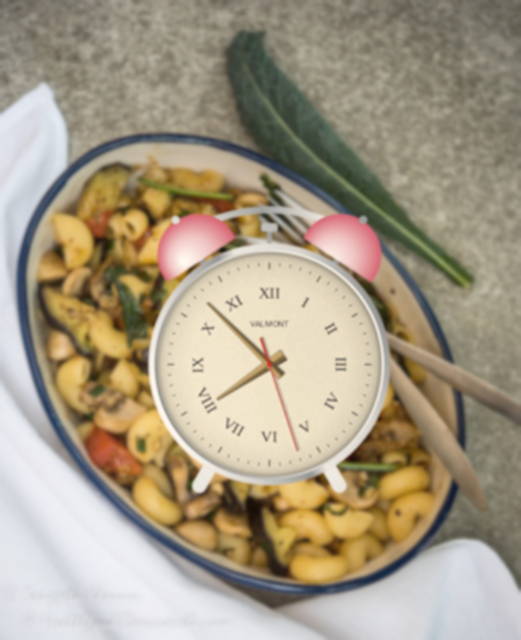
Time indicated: 7:52:27
